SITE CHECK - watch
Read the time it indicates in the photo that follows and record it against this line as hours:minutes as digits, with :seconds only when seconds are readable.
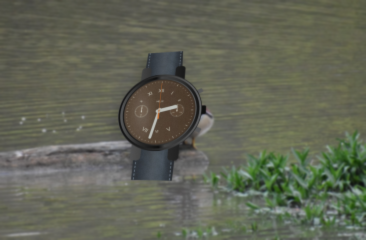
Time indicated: 2:32
